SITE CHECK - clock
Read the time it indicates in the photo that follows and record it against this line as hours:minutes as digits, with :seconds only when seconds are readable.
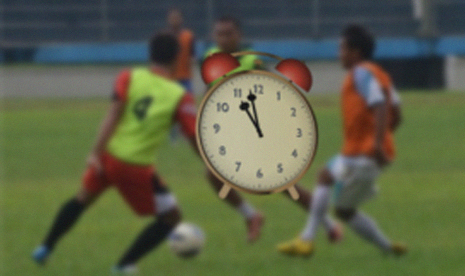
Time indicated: 10:58
